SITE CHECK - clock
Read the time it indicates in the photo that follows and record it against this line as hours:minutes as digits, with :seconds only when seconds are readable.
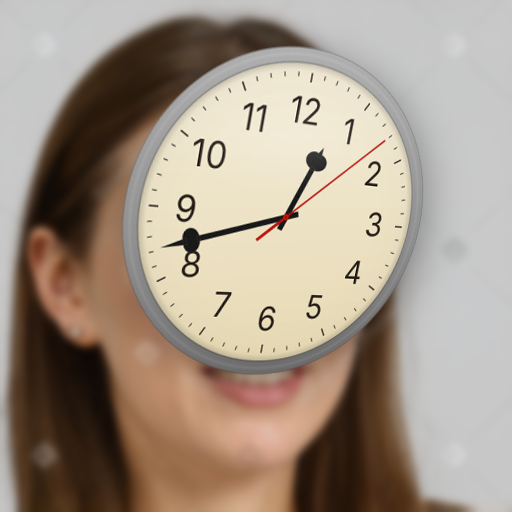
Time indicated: 12:42:08
